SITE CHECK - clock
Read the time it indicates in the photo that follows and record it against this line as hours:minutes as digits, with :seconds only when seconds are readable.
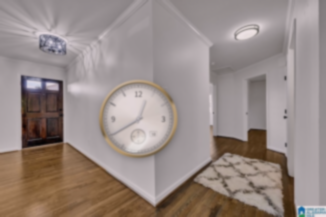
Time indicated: 12:40
